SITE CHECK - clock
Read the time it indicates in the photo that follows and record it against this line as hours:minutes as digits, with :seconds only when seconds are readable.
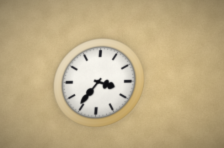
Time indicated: 3:36
